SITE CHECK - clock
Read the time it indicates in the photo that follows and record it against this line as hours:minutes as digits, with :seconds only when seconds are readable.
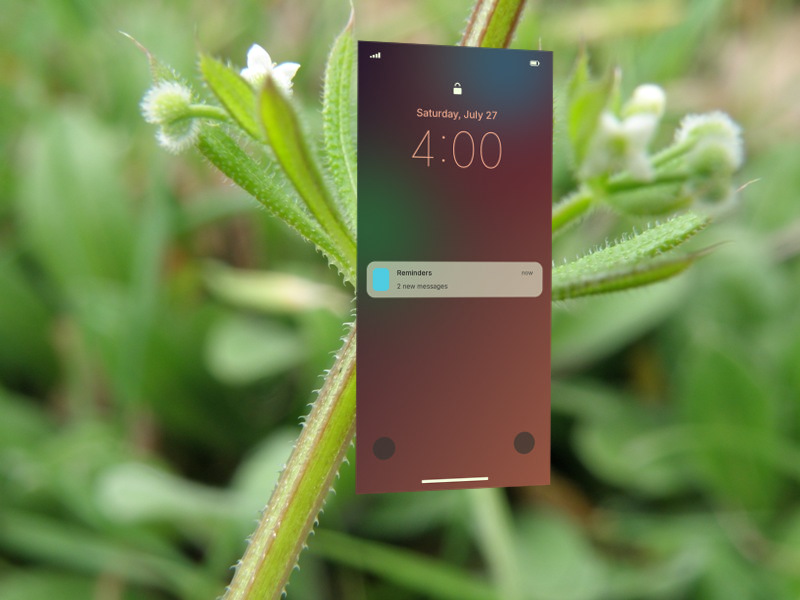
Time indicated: 4:00
